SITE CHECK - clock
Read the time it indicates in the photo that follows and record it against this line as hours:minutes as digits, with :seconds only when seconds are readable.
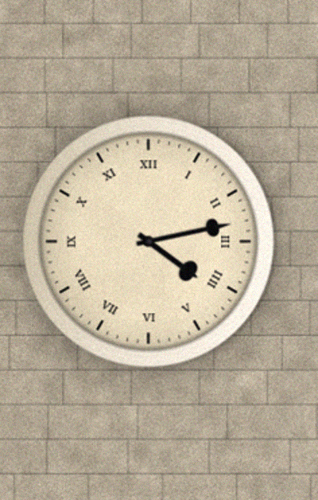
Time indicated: 4:13
